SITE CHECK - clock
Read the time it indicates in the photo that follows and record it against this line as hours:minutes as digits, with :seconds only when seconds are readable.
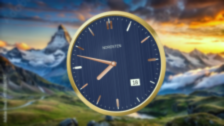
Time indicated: 7:48
